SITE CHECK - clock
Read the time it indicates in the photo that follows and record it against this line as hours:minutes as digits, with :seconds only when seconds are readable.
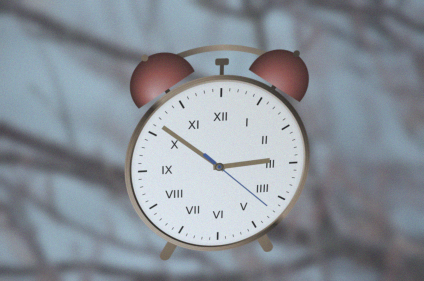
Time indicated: 2:51:22
